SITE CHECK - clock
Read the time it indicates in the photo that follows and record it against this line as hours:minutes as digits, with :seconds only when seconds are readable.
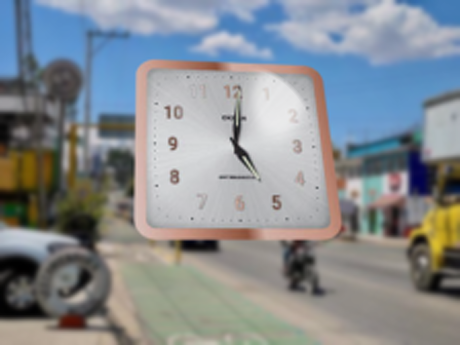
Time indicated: 5:01
